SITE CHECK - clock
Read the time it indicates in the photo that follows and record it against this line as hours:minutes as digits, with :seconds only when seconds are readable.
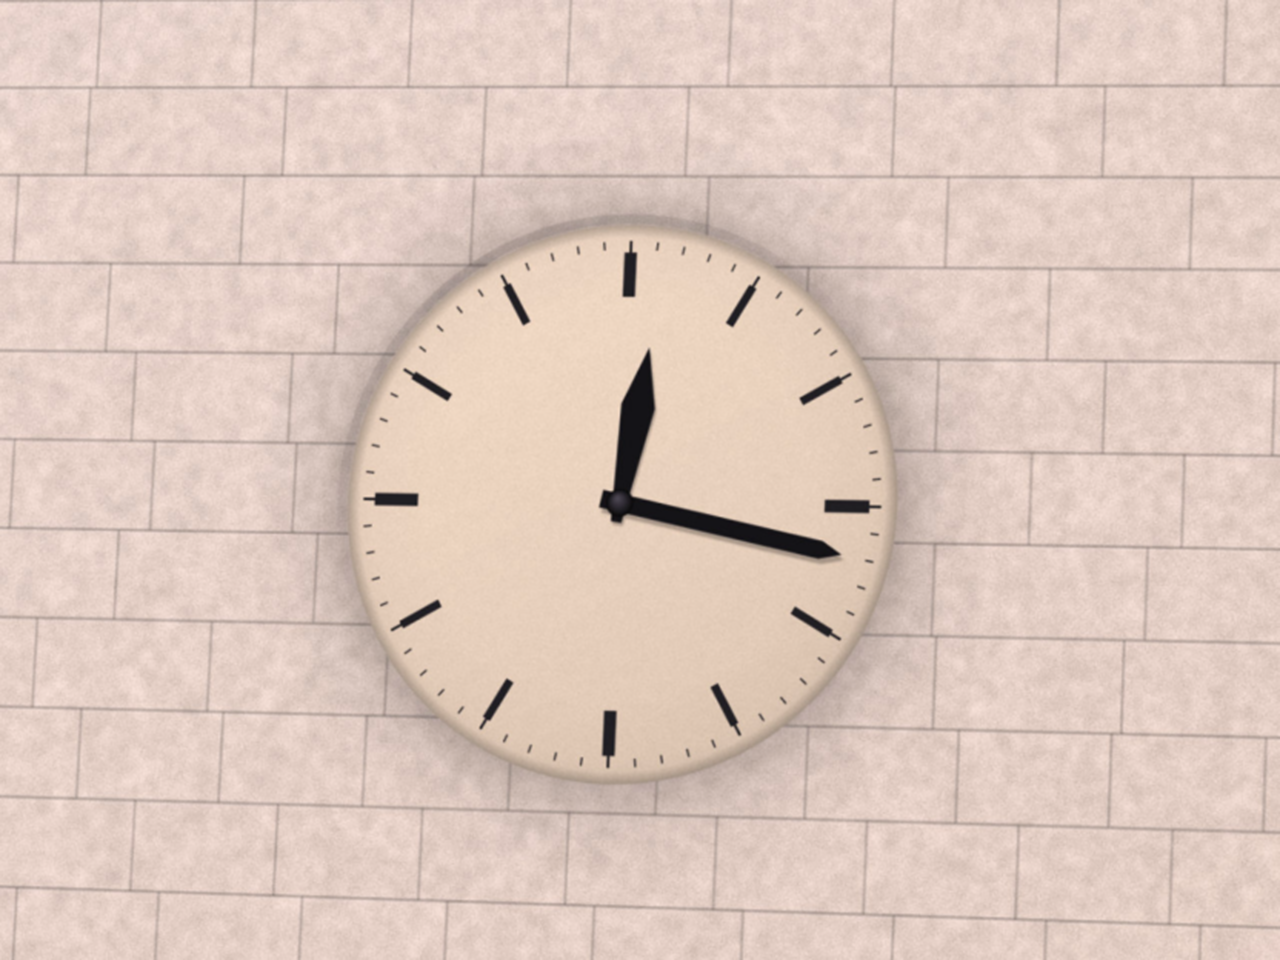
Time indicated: 12:17
